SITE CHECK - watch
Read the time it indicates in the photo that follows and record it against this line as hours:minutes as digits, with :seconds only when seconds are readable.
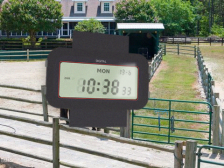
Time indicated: 10:38:33
